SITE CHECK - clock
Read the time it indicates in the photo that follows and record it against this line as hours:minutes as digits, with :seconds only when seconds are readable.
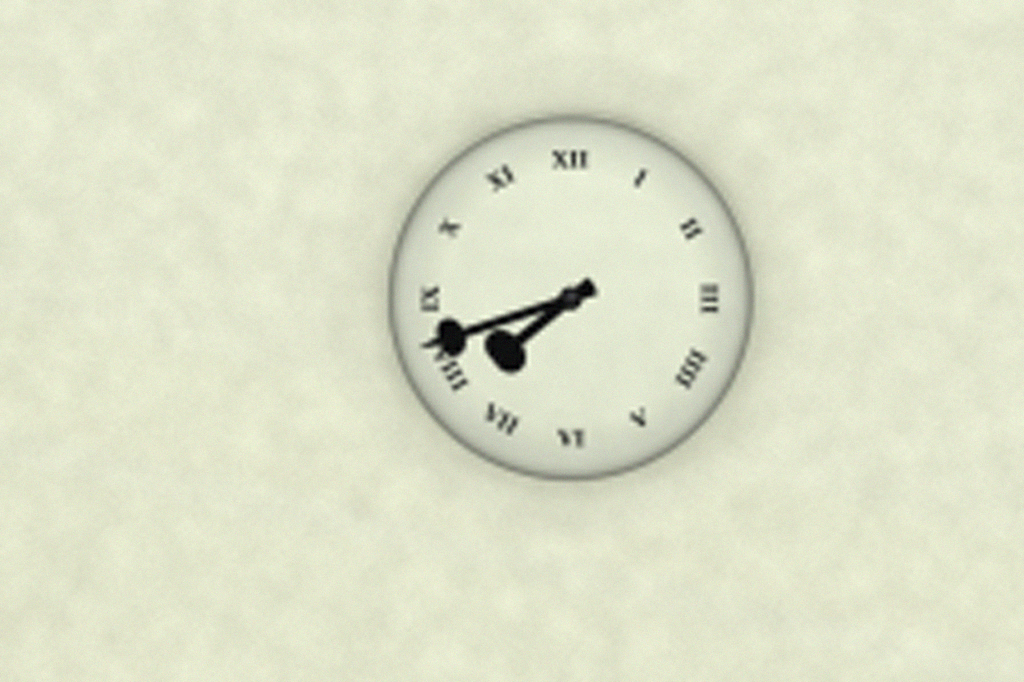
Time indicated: 7:42
